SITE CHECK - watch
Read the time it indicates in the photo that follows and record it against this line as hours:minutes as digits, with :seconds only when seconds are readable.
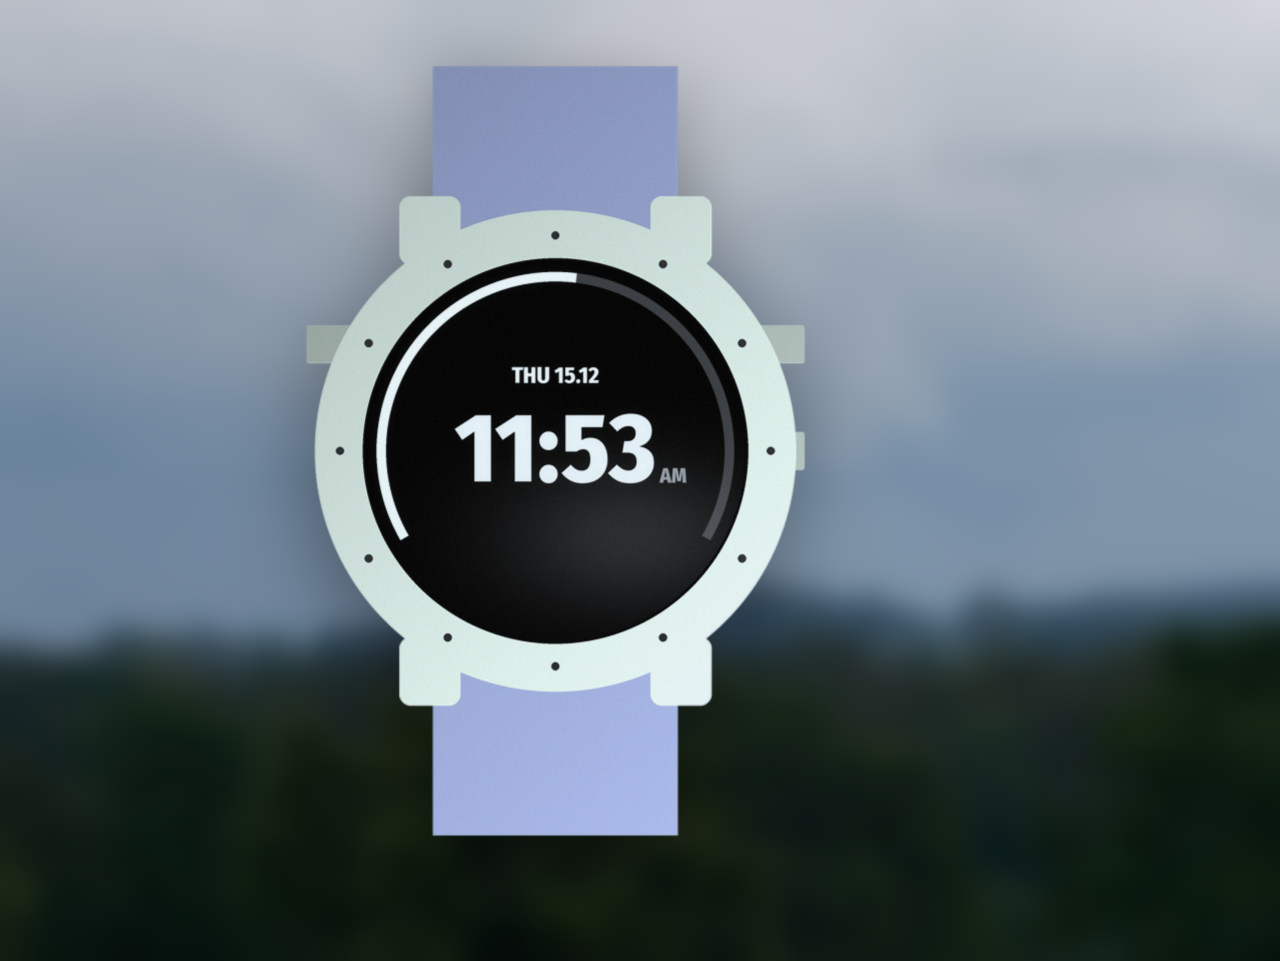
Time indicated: 11:53
